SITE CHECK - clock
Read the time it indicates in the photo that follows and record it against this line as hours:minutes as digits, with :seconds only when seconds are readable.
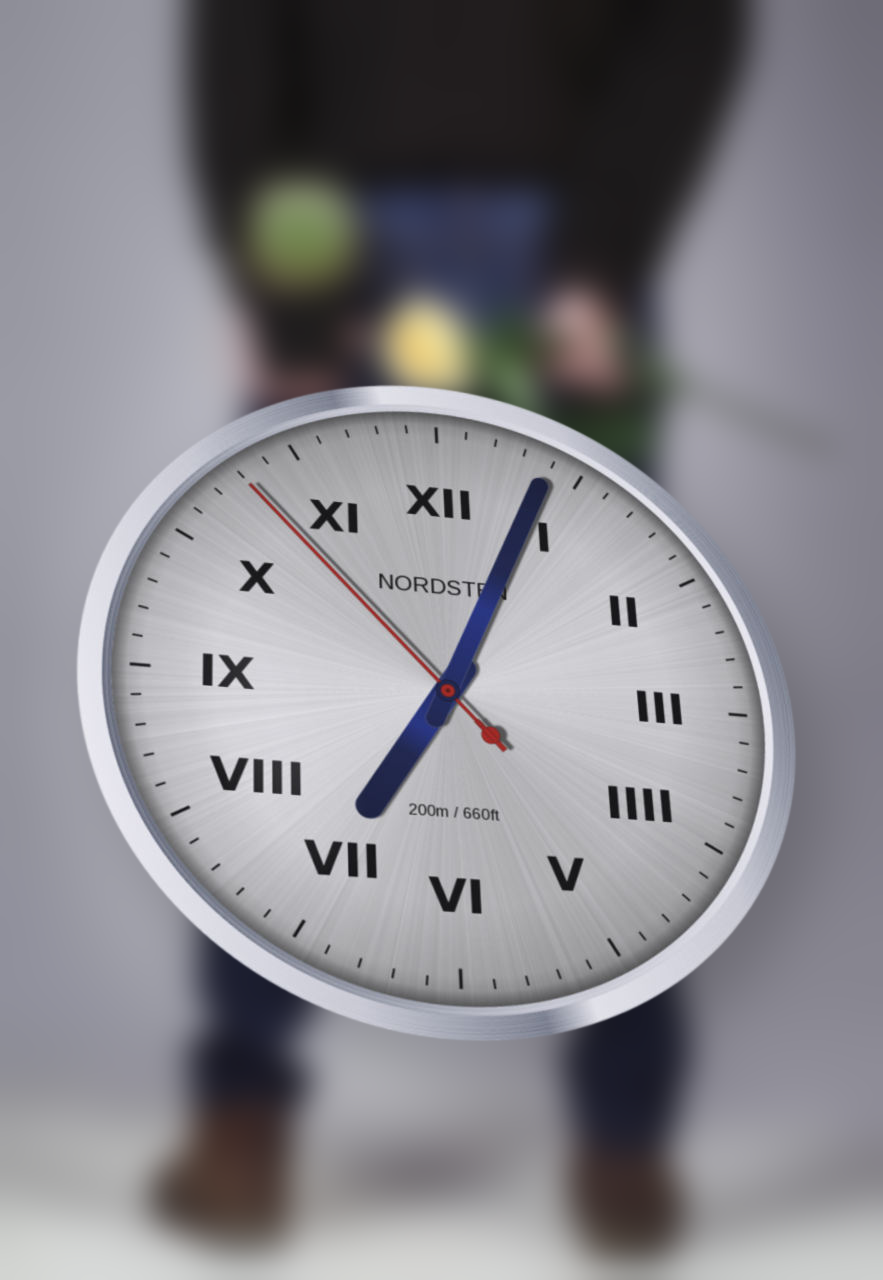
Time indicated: 7:03:53
